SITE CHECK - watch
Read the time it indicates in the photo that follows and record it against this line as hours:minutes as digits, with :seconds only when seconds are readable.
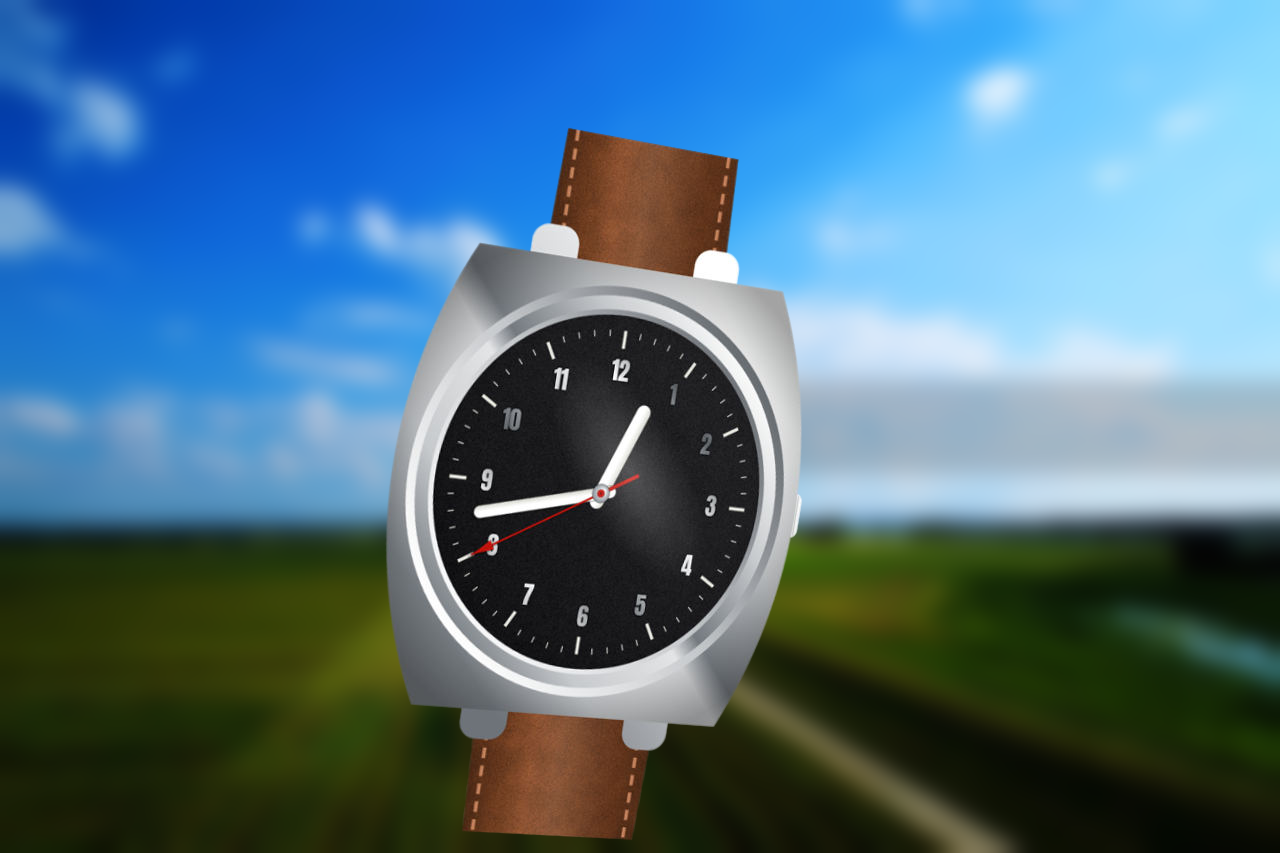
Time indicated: 12:42:40
